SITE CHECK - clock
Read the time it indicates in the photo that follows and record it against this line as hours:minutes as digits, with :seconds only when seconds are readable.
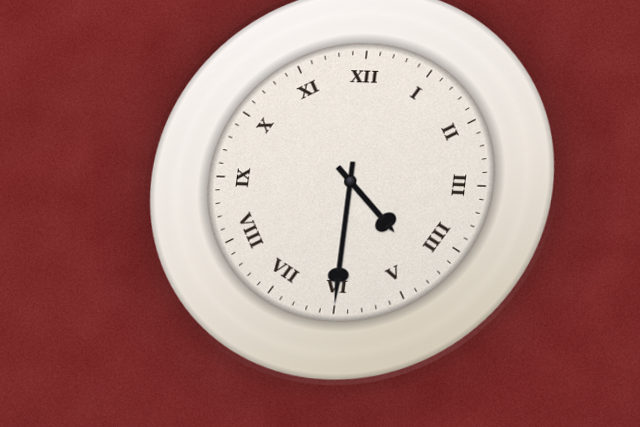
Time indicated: 4:30
